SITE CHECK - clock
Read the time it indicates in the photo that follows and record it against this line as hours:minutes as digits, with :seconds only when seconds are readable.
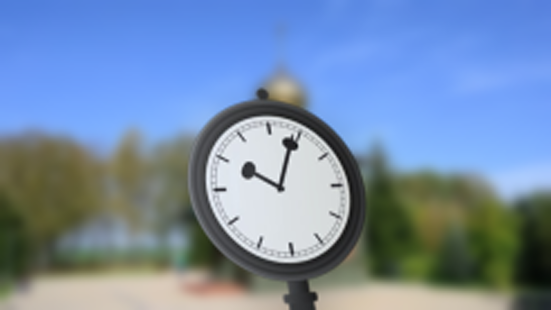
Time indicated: 10:04
